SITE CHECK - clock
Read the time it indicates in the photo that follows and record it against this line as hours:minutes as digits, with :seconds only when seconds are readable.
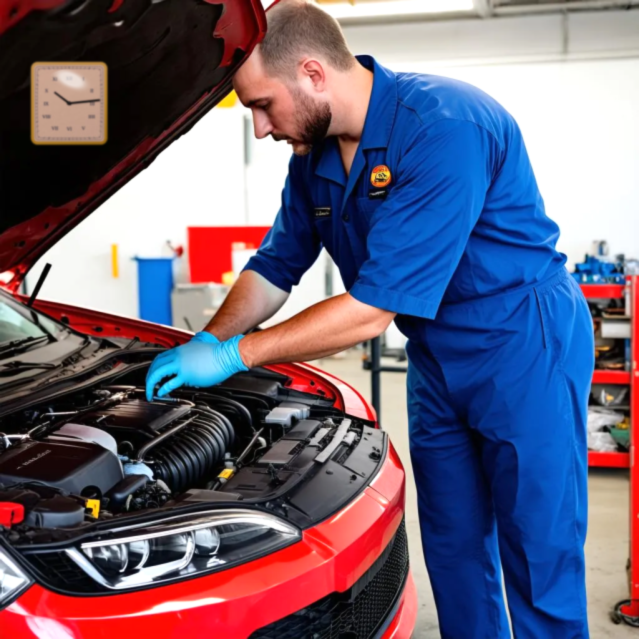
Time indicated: 10:14
